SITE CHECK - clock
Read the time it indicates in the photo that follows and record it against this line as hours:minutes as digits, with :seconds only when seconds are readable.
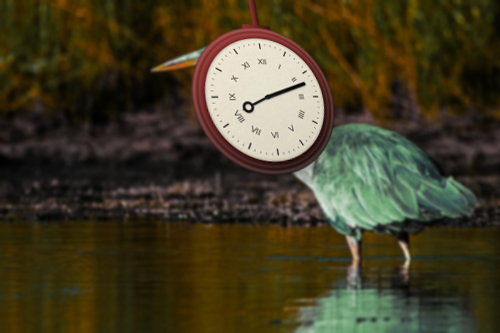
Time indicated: 8:12
